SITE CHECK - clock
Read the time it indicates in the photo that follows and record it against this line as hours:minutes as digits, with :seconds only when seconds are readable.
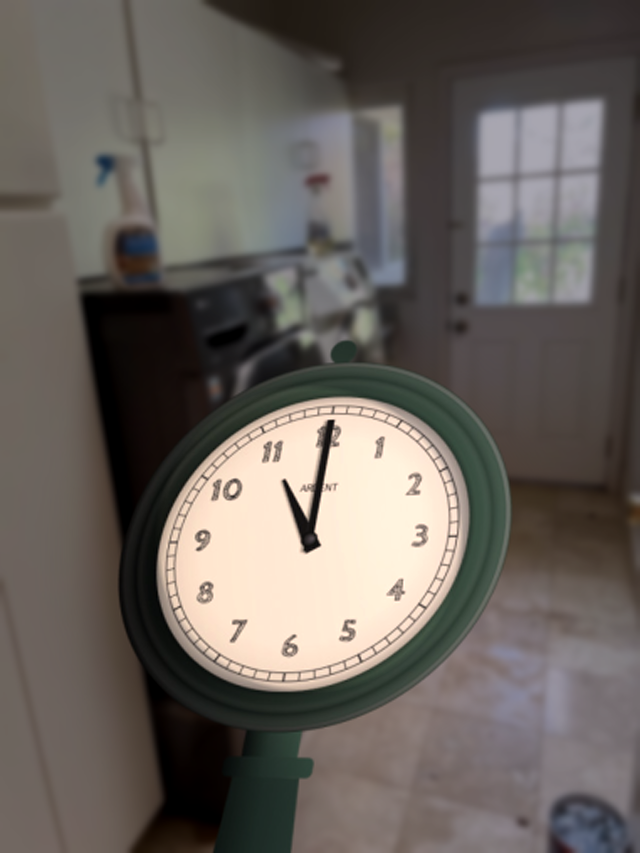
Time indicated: 11:00
